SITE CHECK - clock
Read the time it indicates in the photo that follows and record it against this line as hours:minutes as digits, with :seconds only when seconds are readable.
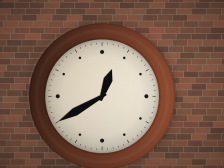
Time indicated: 12:40
